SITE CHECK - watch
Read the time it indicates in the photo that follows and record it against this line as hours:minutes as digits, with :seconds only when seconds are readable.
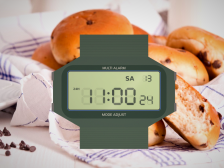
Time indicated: 11:00:24
